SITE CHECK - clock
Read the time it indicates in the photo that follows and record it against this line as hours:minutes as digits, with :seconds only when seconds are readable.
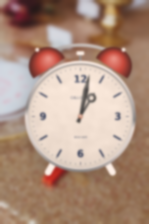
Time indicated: 1:02
